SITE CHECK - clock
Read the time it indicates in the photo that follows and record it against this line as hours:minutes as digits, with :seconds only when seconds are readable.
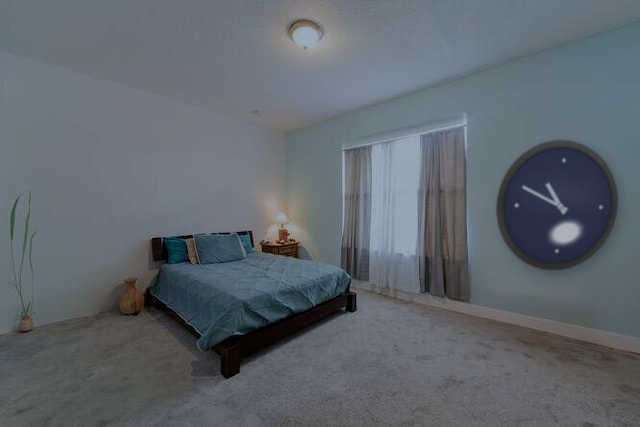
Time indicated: 10:49
